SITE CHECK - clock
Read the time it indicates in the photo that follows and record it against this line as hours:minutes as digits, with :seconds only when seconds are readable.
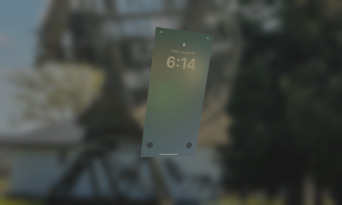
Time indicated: 6:14
